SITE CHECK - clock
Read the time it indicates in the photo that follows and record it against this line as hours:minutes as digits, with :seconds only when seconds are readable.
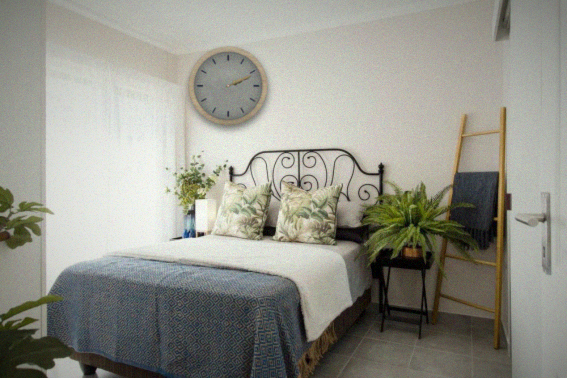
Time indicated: 2:11
